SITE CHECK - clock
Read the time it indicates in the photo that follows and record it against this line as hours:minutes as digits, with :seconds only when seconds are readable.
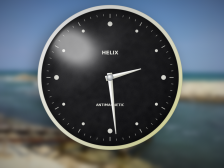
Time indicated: 2:29
